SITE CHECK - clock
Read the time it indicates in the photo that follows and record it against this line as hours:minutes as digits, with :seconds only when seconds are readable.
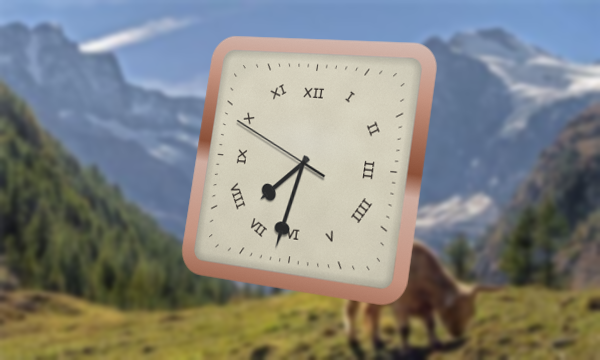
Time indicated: 7:31:49
